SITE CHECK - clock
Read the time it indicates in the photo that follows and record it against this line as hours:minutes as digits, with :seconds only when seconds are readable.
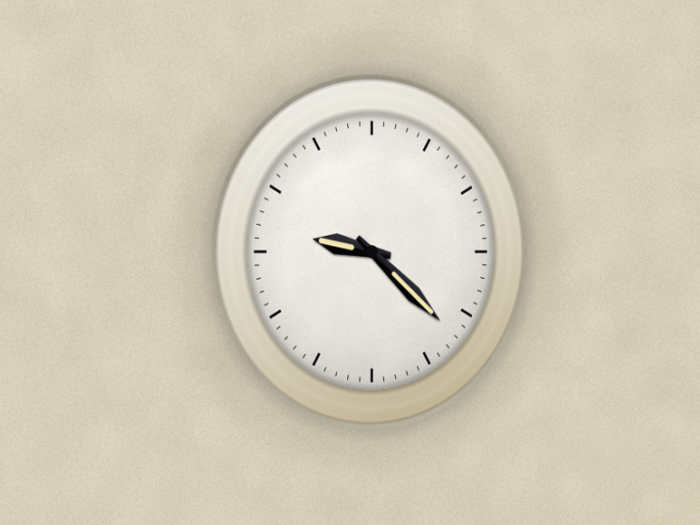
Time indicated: 9:22
